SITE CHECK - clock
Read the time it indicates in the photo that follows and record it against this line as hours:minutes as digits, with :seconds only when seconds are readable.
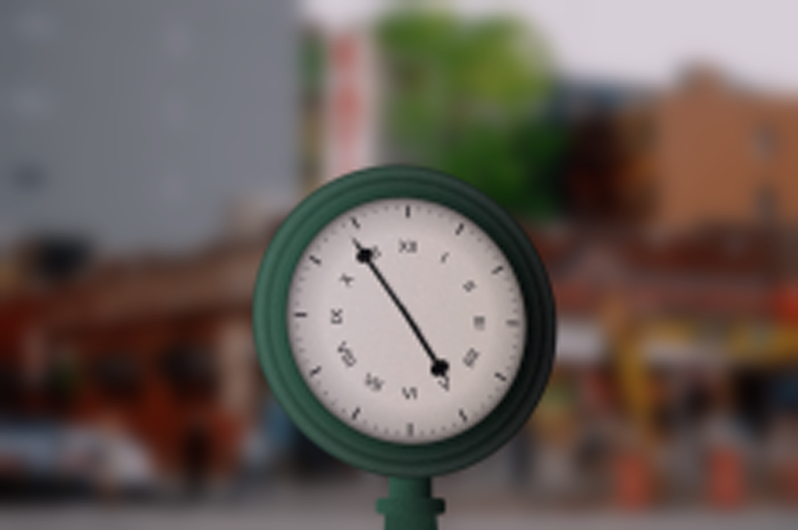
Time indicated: 4:54
